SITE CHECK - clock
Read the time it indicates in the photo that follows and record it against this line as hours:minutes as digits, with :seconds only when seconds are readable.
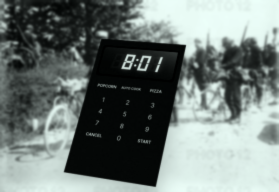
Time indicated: 8:01
